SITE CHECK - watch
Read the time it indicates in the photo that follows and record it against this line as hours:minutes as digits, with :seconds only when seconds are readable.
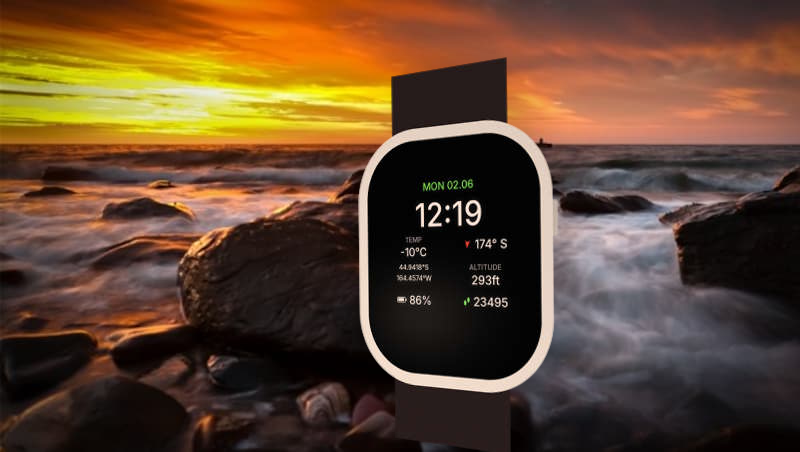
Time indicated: 12:19
